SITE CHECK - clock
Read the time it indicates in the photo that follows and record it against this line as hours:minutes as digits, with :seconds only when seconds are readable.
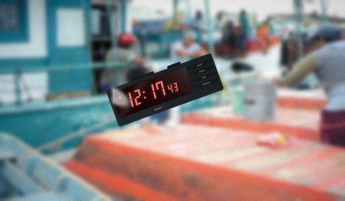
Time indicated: 12:17:43
